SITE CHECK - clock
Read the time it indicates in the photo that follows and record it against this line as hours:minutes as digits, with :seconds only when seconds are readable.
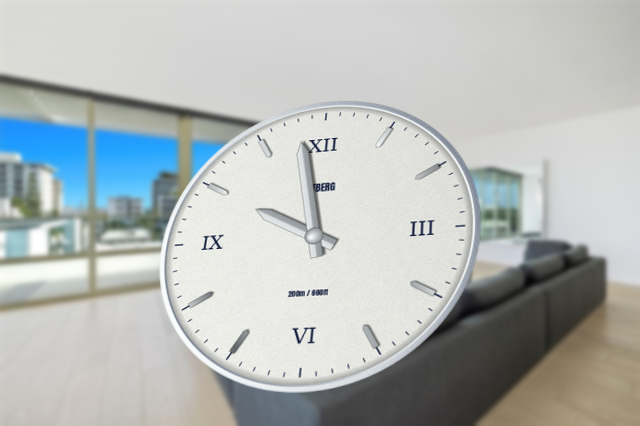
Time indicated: 9:58
